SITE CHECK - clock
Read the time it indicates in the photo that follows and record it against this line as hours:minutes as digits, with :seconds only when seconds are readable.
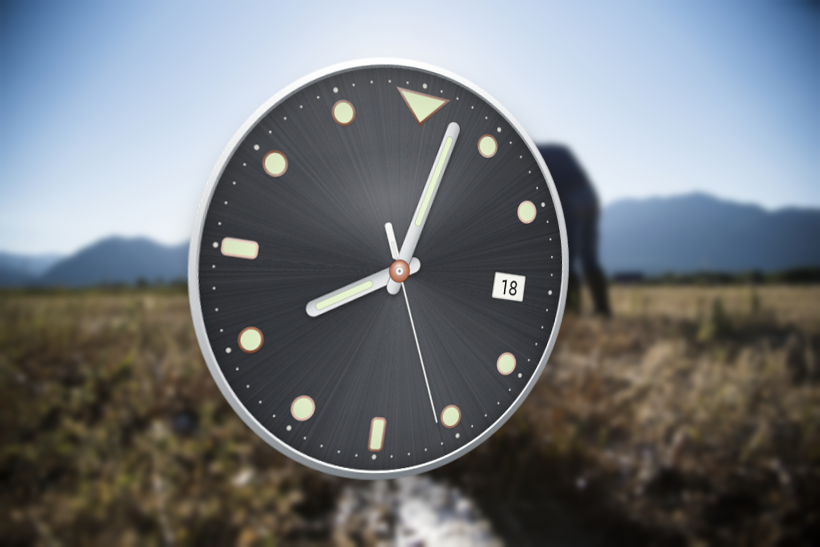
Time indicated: 8:02:26
